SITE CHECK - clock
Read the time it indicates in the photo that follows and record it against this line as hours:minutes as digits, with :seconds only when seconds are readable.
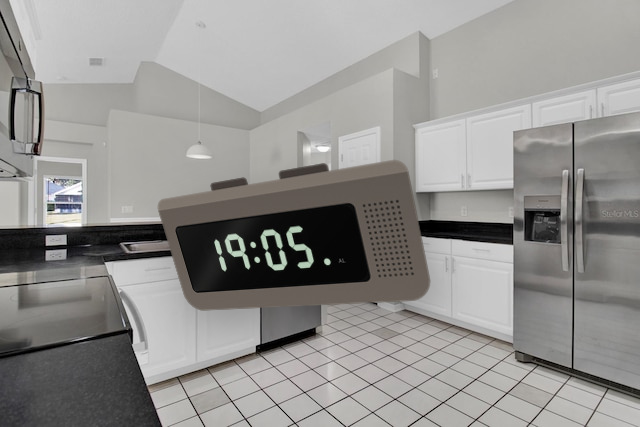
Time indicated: 19:05
